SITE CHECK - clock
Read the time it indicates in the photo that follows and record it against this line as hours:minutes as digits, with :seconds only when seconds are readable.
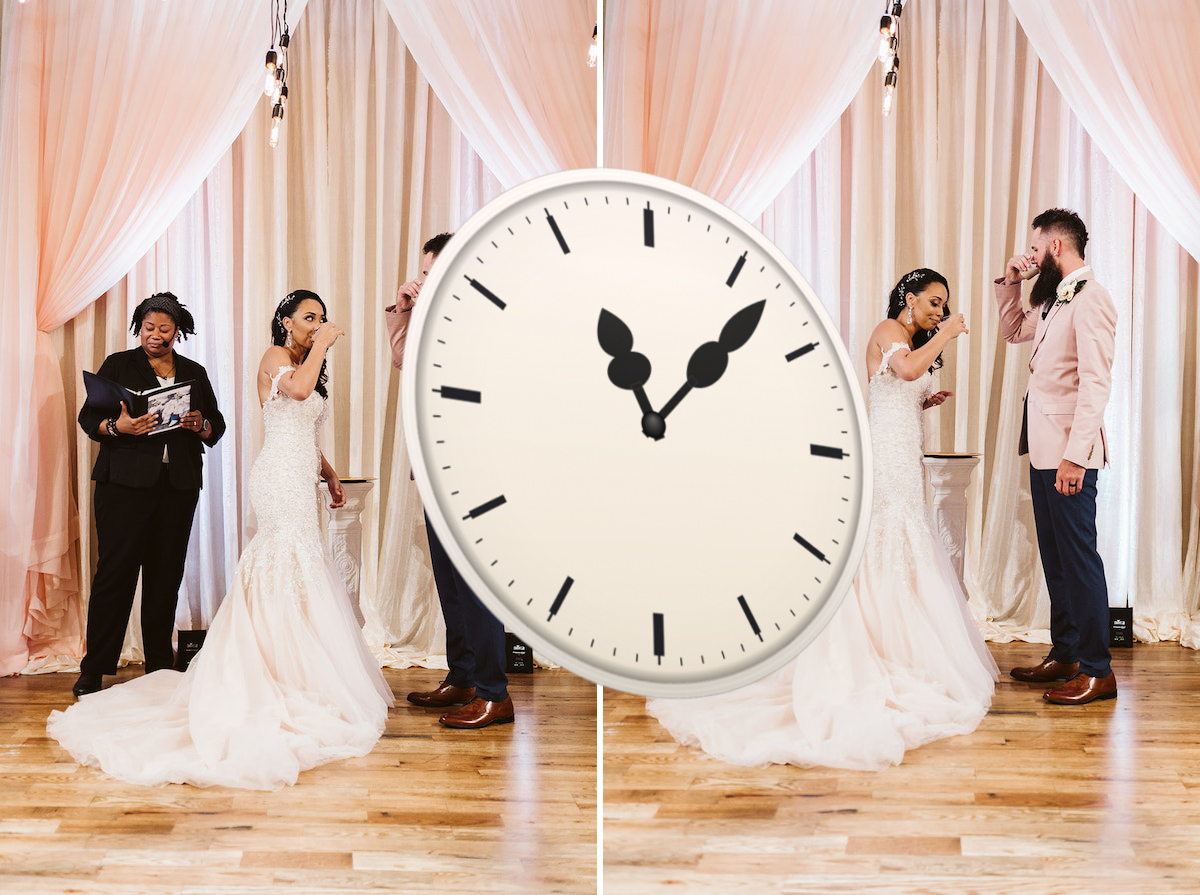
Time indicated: 11:07
